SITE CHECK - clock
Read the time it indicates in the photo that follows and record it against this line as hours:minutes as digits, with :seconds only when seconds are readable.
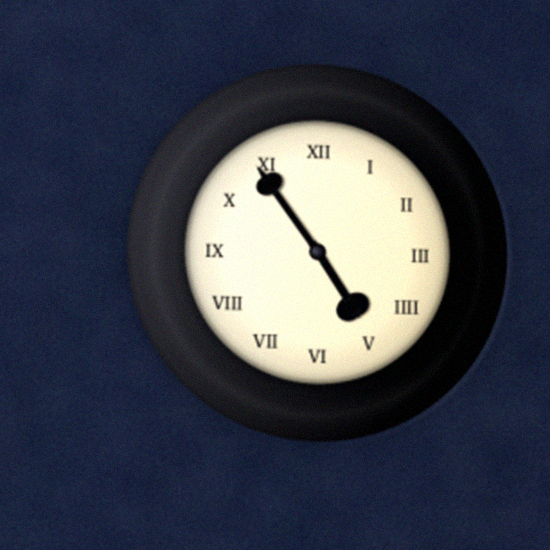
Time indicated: 4:54
